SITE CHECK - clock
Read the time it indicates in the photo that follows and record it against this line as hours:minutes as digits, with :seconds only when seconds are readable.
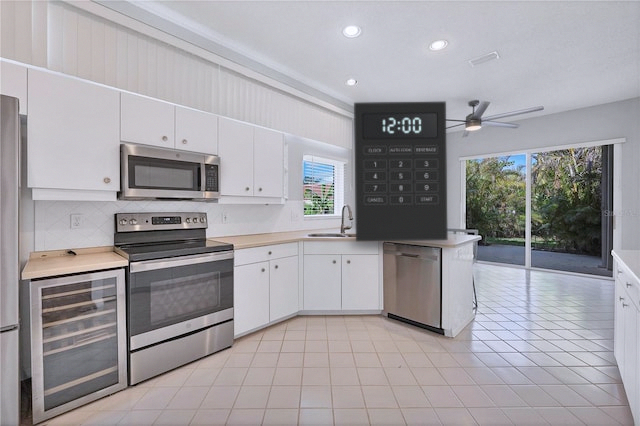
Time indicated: 12:00
